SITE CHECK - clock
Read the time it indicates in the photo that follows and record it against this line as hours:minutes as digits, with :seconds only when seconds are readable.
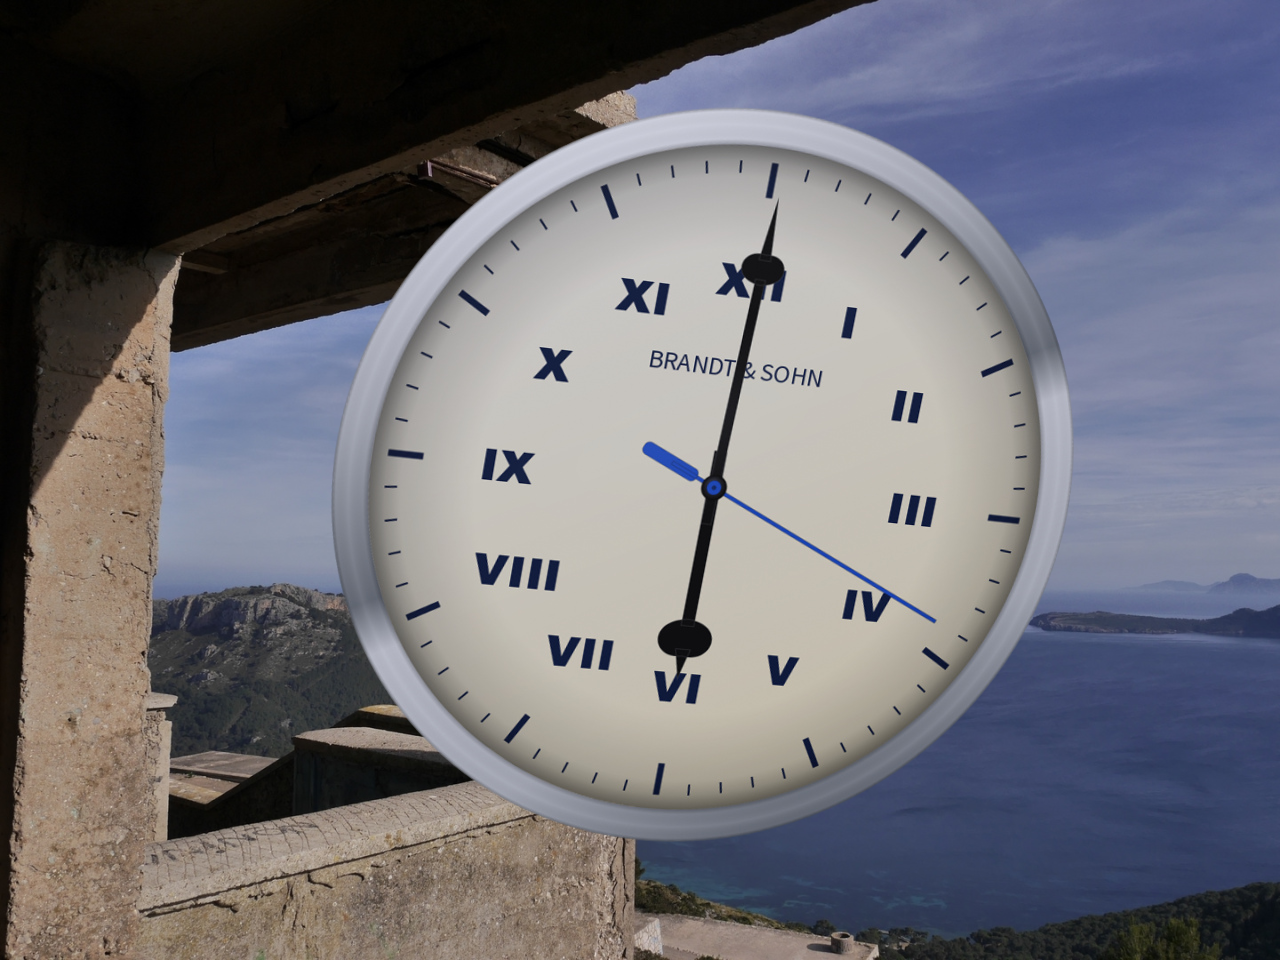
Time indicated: 6:00:19
